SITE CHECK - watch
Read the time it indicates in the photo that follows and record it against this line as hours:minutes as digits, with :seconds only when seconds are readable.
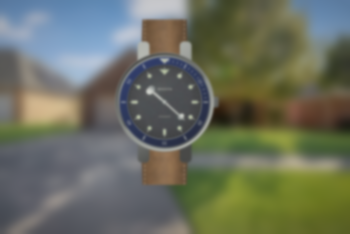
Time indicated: 10:22
